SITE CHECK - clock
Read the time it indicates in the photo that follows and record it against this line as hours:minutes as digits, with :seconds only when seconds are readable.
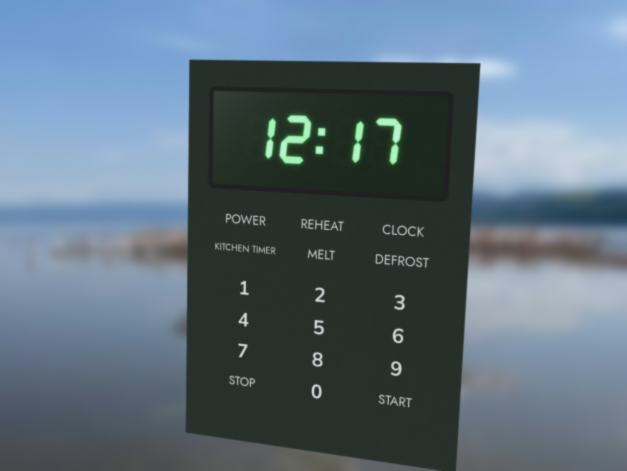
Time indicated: 12:17
